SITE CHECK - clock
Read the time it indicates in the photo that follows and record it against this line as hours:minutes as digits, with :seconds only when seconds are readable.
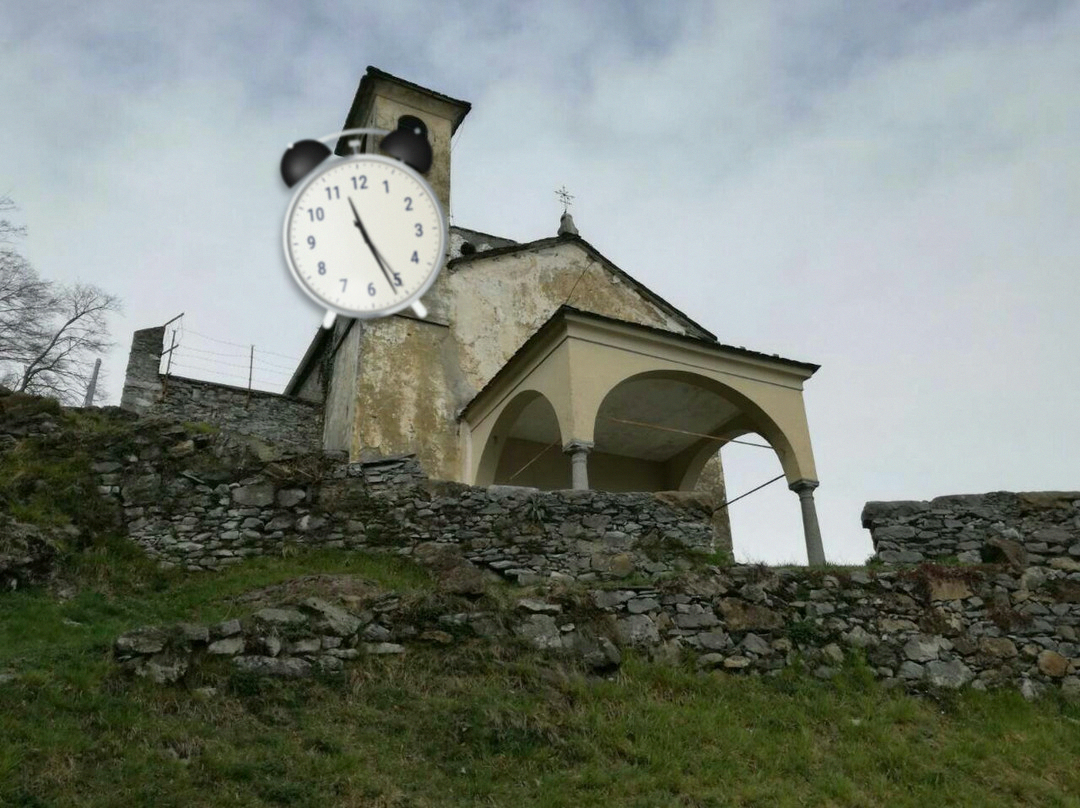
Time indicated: 11:26:25
